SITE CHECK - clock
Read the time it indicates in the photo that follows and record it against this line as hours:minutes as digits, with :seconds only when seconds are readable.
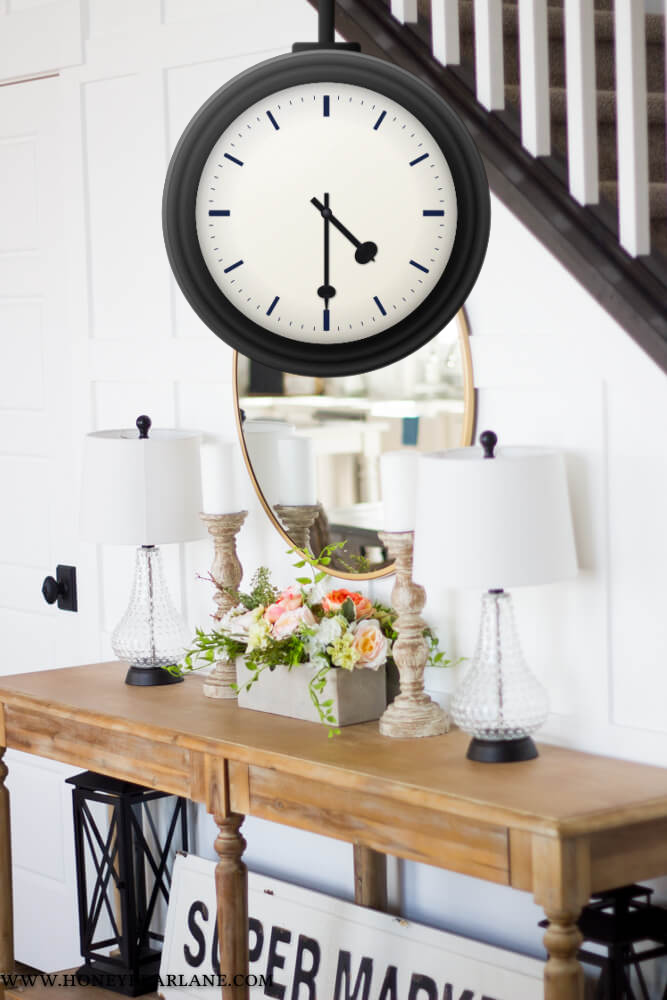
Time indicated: 4:30
